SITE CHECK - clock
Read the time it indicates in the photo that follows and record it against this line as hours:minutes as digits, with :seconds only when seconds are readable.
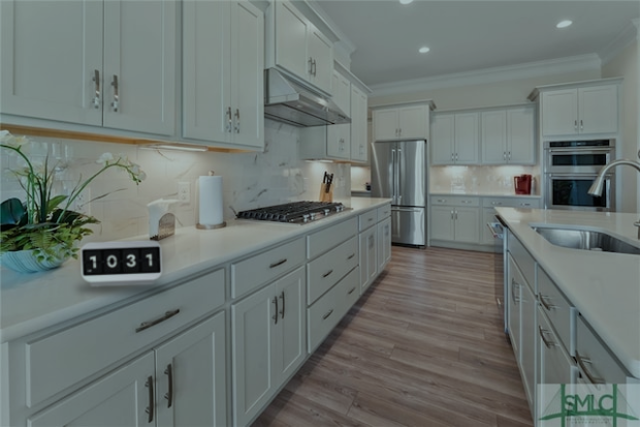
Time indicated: 10:31
